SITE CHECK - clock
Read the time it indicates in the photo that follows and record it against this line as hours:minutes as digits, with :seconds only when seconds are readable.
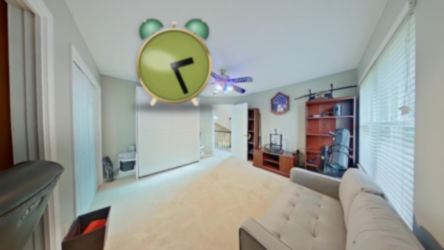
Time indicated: 2:26
